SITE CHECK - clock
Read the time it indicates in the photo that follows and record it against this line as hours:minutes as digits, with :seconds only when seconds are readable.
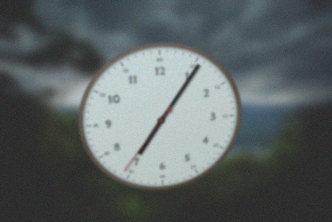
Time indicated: 7:05:36
